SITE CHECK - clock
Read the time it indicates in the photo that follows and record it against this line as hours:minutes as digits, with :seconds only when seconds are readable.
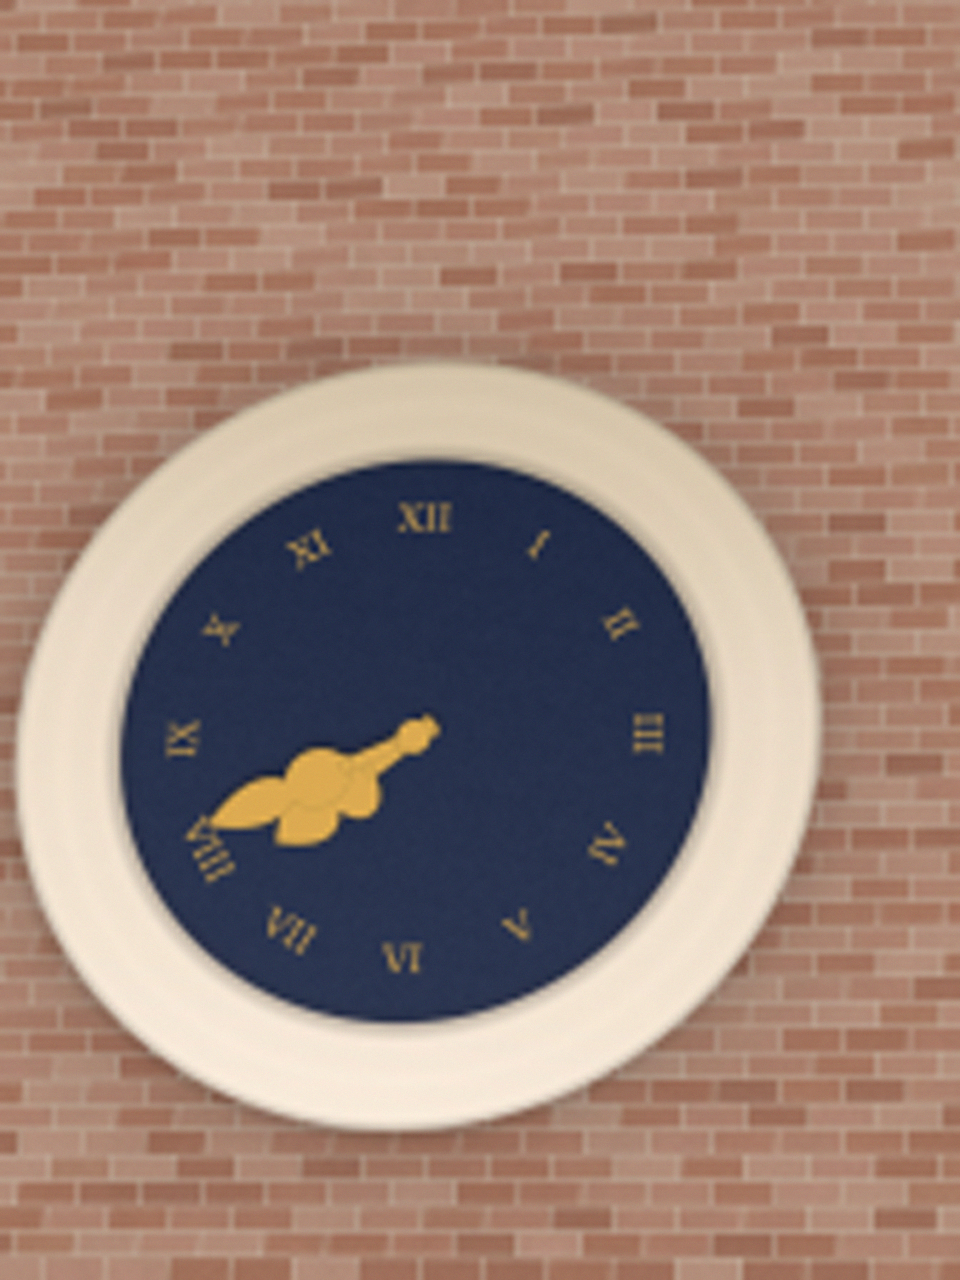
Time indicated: 7:41
